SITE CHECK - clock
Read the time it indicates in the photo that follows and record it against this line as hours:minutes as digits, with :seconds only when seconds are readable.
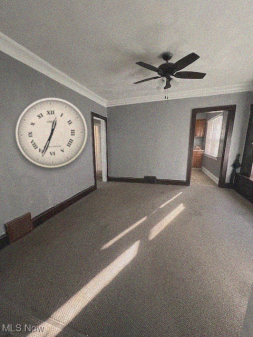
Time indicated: 12:34
